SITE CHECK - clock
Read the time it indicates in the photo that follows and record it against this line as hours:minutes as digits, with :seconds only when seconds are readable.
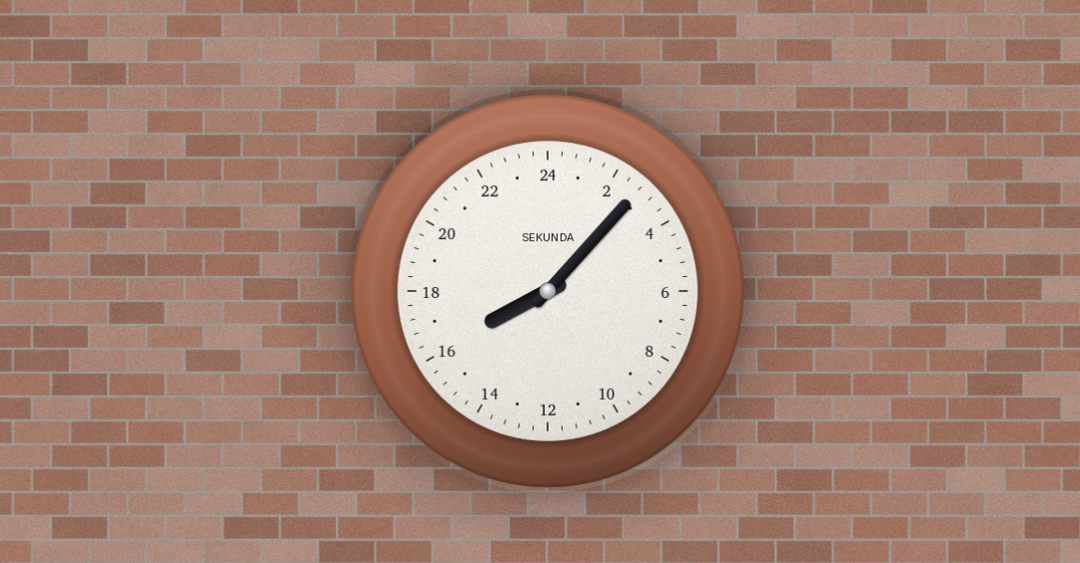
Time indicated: 16:07
